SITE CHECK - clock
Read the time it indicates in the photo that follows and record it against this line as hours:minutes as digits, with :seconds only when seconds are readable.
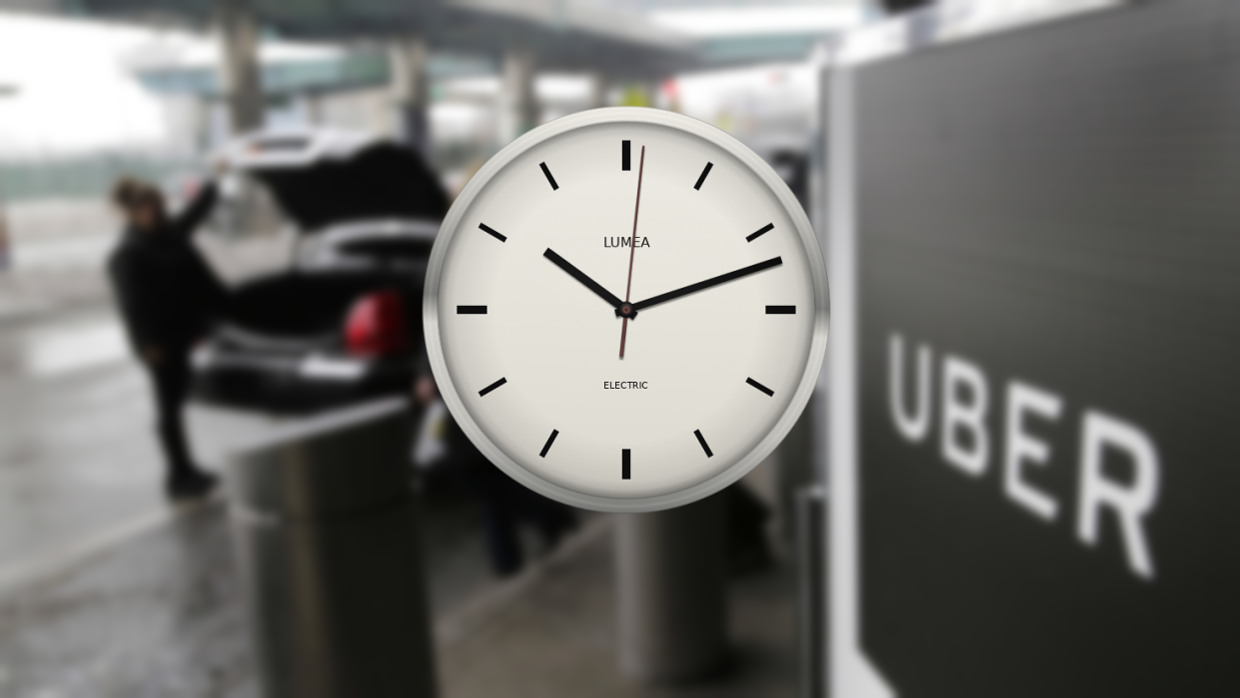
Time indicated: 10:12:01
